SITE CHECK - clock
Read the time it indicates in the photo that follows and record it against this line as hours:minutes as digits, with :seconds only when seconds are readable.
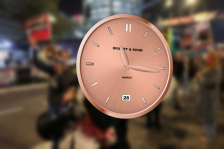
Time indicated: 11:16
